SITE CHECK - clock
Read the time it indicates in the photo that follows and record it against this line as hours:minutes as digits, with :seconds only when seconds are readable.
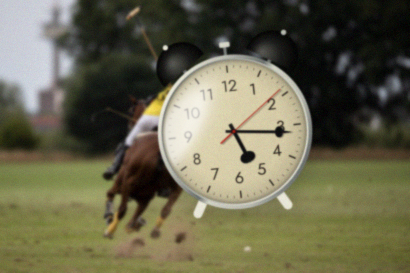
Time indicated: 5:16:09
